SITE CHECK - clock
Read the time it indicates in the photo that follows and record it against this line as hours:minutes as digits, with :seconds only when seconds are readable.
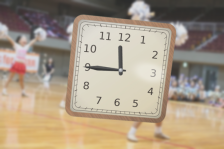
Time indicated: 11:45
